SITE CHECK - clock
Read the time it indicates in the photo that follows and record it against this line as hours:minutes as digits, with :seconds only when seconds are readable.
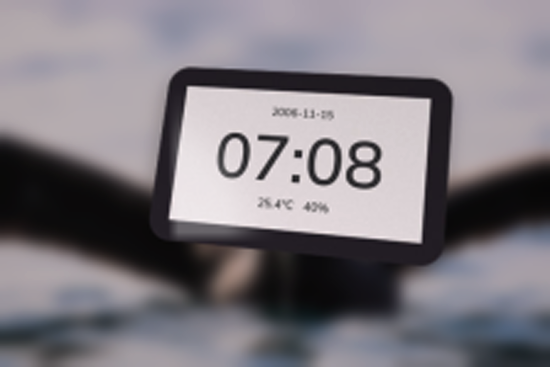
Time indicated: 7:08
